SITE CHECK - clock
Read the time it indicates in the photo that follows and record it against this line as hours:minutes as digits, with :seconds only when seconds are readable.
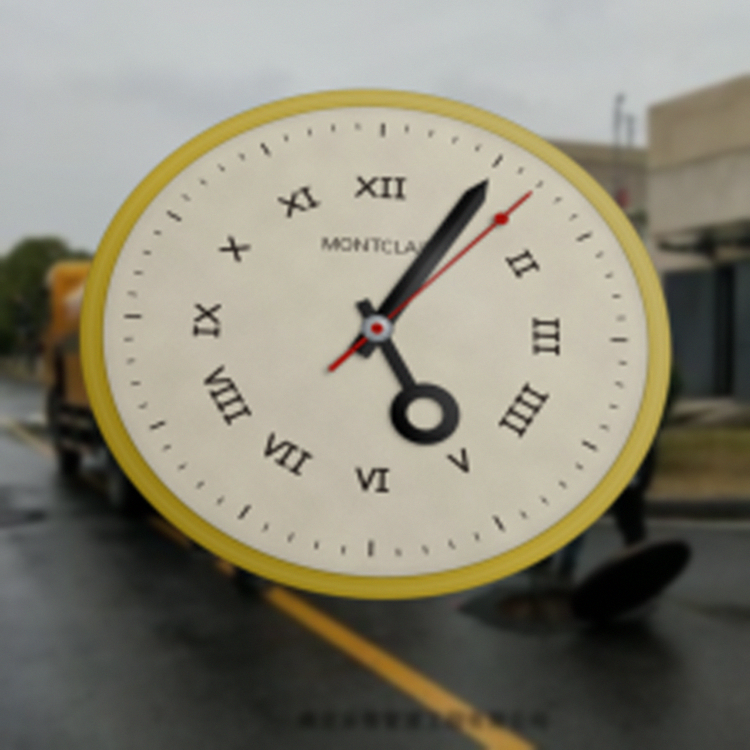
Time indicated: 5:05:07
